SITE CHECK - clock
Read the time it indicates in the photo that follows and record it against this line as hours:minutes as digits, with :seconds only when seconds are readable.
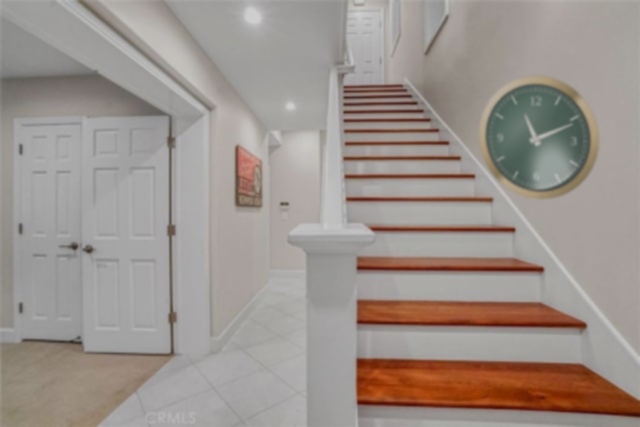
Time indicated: 11:11
